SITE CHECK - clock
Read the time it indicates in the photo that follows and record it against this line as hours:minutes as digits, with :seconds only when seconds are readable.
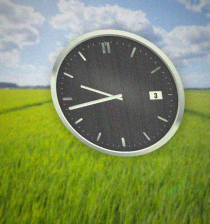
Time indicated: 9:43
